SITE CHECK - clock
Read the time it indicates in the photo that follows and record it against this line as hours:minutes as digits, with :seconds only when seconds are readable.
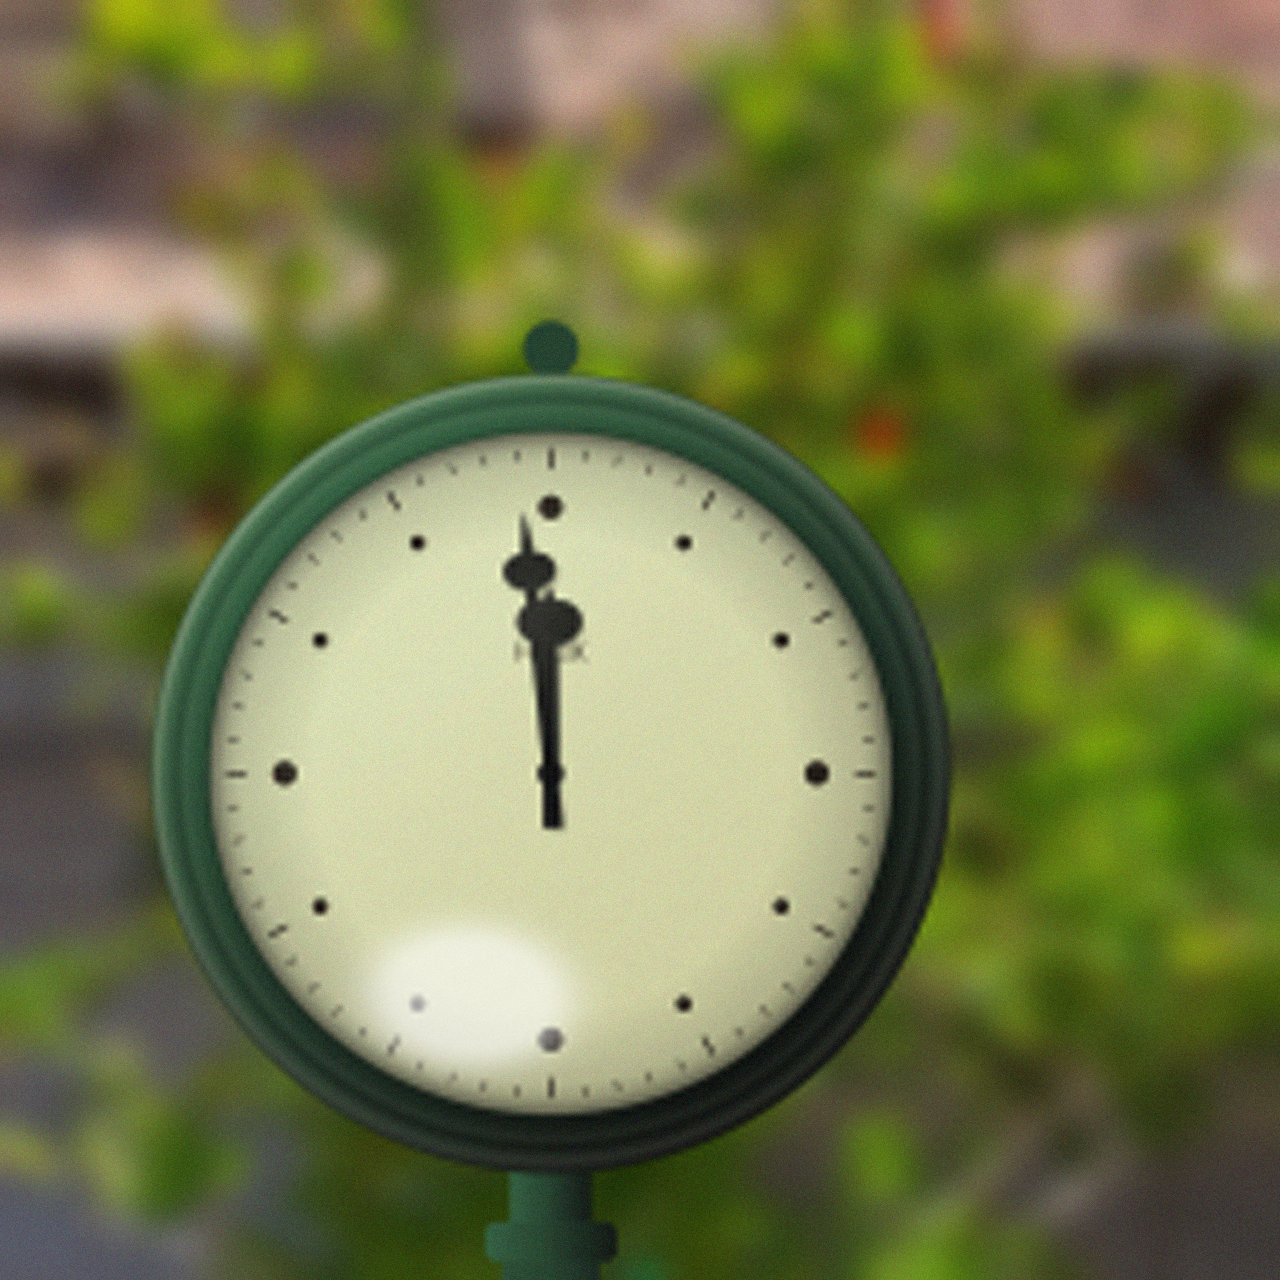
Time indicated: 11:59
